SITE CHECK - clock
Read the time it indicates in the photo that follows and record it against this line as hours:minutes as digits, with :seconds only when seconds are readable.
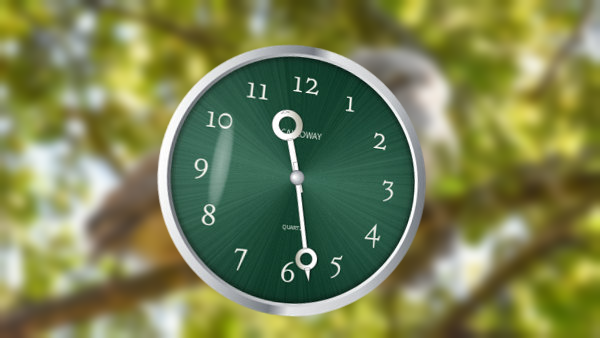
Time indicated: 11:28
